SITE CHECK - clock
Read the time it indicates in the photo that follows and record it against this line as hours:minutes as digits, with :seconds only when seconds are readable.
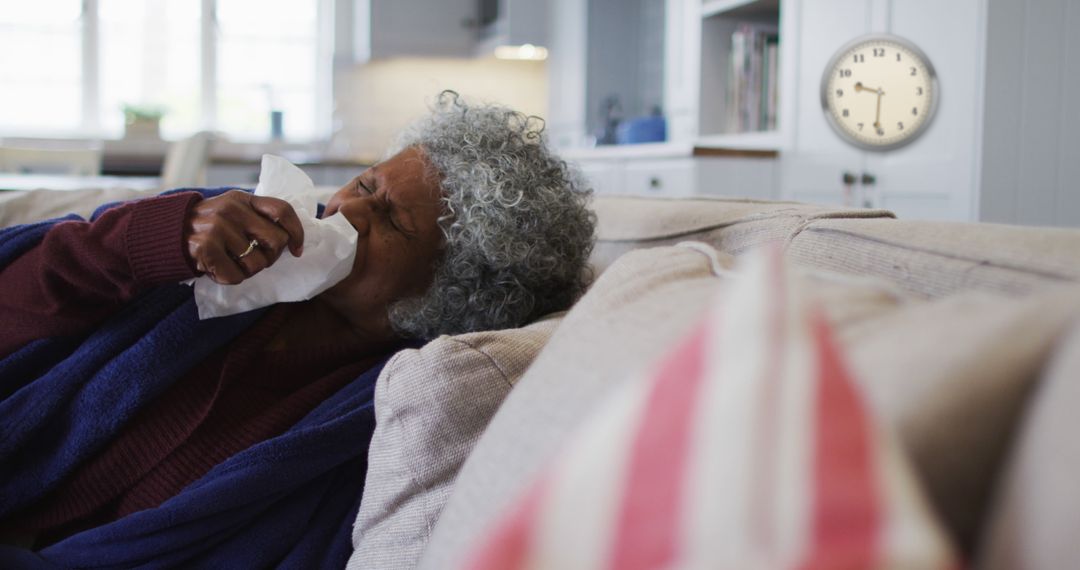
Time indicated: 9:31
